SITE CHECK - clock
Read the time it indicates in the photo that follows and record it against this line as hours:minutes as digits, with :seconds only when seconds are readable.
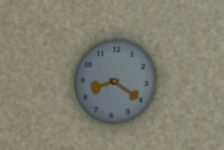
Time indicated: 8:20
